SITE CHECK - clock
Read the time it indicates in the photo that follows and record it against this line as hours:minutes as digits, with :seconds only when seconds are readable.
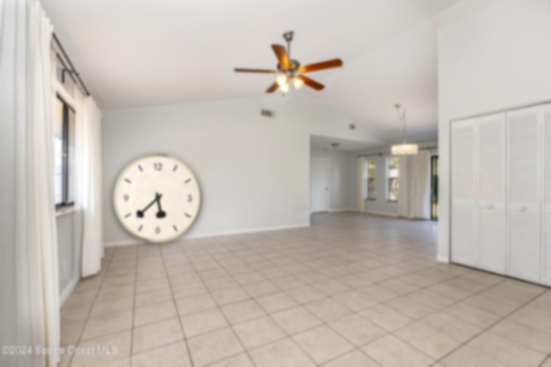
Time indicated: 5:38
